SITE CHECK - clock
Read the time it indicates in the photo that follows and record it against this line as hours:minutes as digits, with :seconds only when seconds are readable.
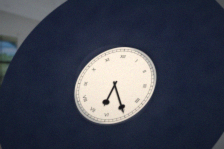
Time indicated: 6:25
